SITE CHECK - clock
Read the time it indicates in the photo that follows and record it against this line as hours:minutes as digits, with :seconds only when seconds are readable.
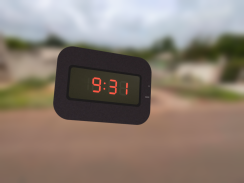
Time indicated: 9:31
